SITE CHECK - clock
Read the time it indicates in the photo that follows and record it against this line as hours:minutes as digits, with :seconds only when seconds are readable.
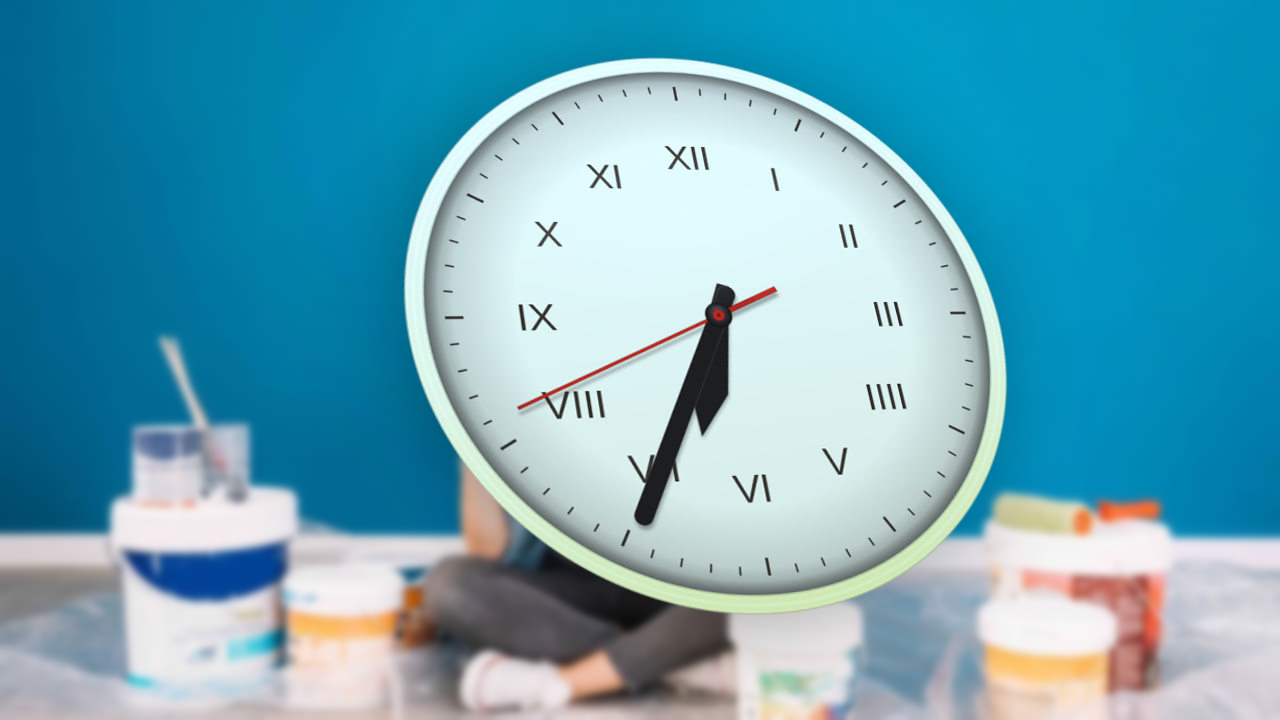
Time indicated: 6:34:41
